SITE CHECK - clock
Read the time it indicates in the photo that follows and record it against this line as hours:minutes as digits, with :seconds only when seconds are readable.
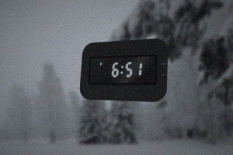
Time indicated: 6:51
